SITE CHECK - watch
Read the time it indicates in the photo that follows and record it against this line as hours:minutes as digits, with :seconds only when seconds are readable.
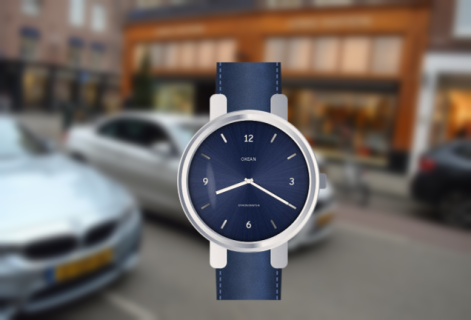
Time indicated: 8:20
